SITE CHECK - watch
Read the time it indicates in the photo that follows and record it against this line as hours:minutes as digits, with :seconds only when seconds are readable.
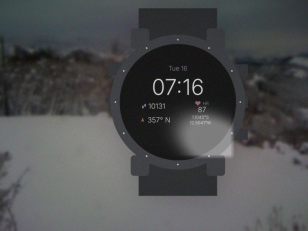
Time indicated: 7:16
